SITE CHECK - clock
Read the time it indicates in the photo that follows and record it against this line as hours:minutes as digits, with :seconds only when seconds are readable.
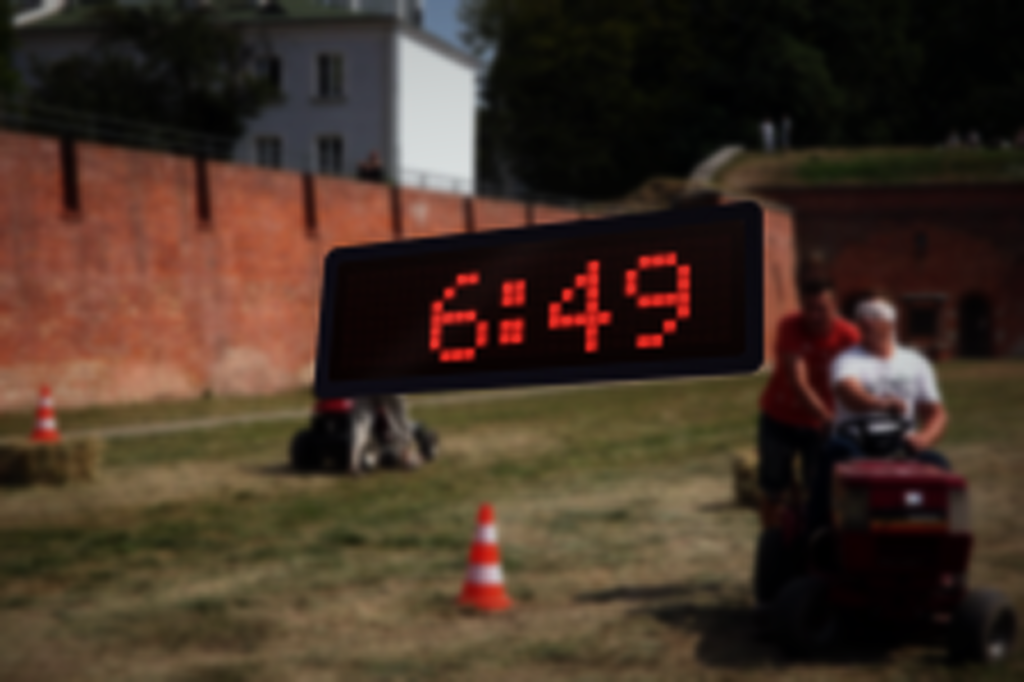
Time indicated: 6:49
